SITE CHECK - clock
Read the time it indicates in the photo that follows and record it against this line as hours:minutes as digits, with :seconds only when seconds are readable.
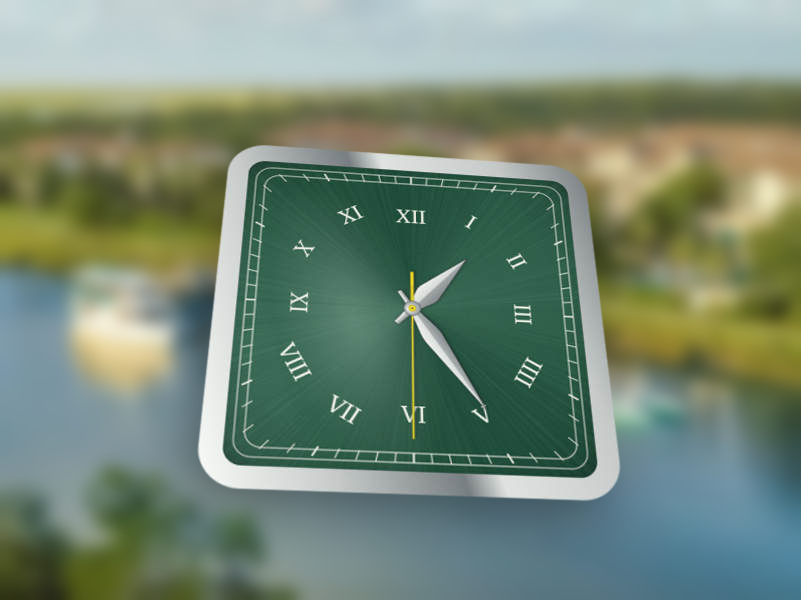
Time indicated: 1:24:30
